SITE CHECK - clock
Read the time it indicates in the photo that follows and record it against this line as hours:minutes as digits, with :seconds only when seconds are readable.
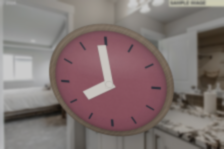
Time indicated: 7:59
